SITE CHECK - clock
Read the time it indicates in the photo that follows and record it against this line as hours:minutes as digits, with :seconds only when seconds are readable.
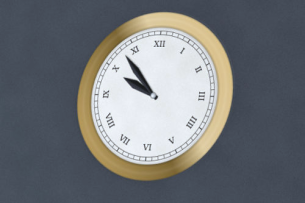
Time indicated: 9:53
